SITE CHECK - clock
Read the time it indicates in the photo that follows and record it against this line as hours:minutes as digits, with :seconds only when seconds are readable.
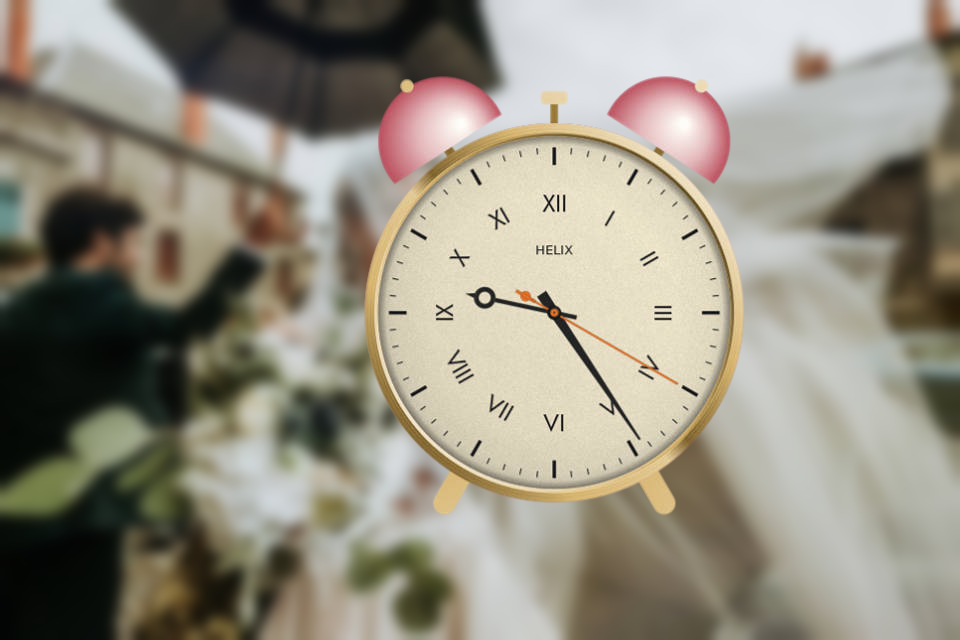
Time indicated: 9:24:20
